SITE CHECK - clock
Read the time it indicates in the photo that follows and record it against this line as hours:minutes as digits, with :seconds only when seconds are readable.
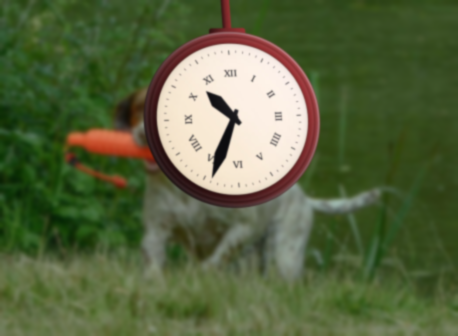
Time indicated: 10:34
